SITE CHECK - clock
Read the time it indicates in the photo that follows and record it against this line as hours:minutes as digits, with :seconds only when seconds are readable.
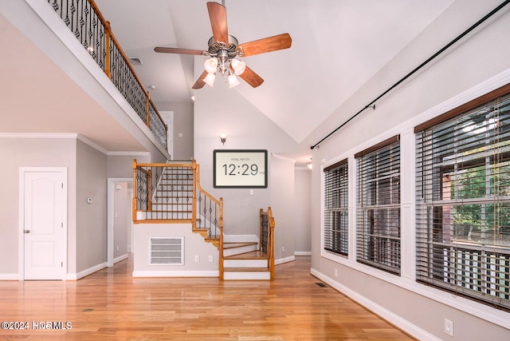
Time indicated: 12:29
